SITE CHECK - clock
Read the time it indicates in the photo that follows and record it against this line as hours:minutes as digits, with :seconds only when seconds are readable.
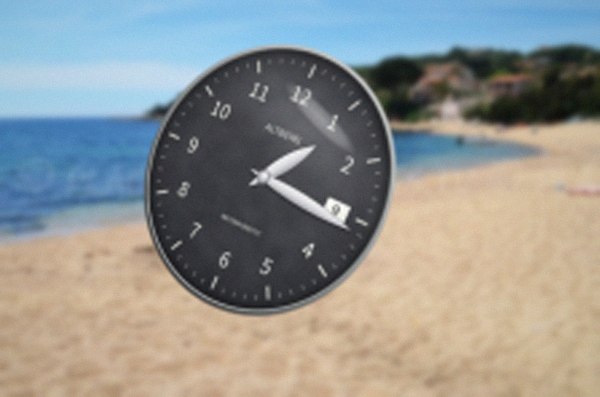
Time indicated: 1:16
